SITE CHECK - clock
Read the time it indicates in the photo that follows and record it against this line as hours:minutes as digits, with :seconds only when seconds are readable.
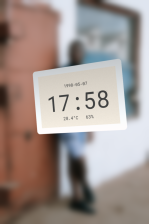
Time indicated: 17:58
